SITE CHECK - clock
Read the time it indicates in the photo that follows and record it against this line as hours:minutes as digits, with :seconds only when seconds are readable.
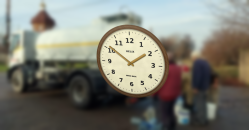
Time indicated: 1:51
